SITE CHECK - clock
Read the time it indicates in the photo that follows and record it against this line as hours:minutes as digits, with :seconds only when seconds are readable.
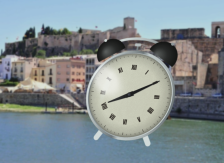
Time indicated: 8:10
